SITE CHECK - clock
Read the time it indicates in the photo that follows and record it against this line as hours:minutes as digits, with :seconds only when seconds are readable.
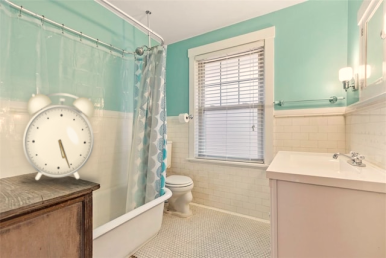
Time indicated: 5:26
